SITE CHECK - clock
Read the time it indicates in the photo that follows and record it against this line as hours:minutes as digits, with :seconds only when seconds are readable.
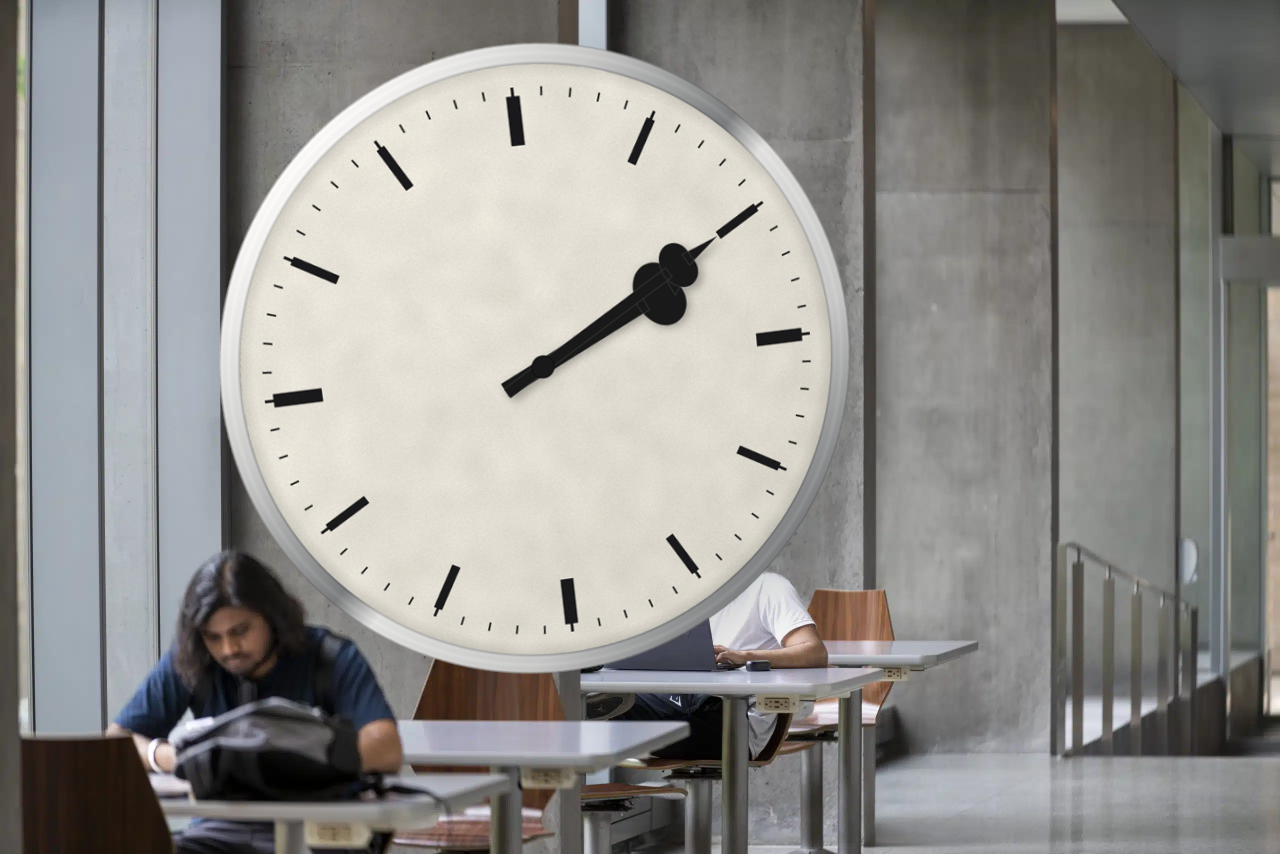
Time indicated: 2:10
